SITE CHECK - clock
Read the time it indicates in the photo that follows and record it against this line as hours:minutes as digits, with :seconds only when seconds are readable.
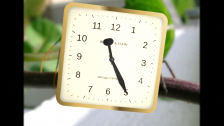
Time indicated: 11:25
